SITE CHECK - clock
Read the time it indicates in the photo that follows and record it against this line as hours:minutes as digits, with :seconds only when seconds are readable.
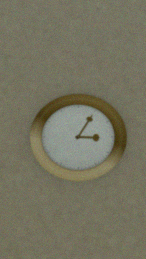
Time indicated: 3:05
